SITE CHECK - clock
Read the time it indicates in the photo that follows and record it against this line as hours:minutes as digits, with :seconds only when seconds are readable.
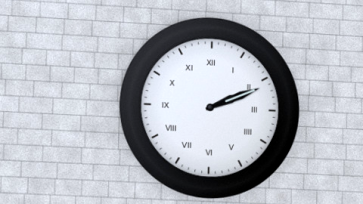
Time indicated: 2:11
